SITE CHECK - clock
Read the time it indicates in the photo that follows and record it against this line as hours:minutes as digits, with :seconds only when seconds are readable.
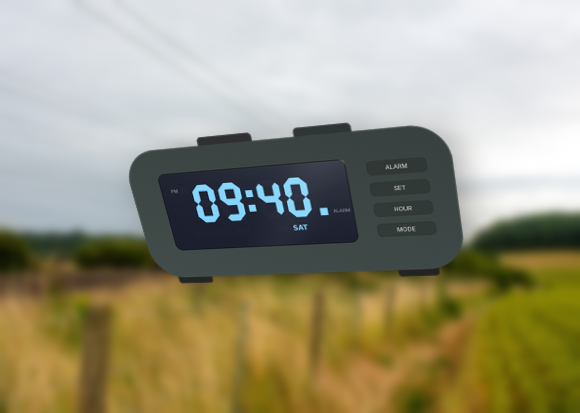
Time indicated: 9:40
